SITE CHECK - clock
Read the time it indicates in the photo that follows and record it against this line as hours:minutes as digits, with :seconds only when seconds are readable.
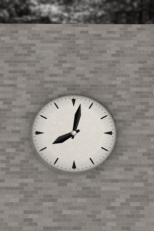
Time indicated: 8:02
